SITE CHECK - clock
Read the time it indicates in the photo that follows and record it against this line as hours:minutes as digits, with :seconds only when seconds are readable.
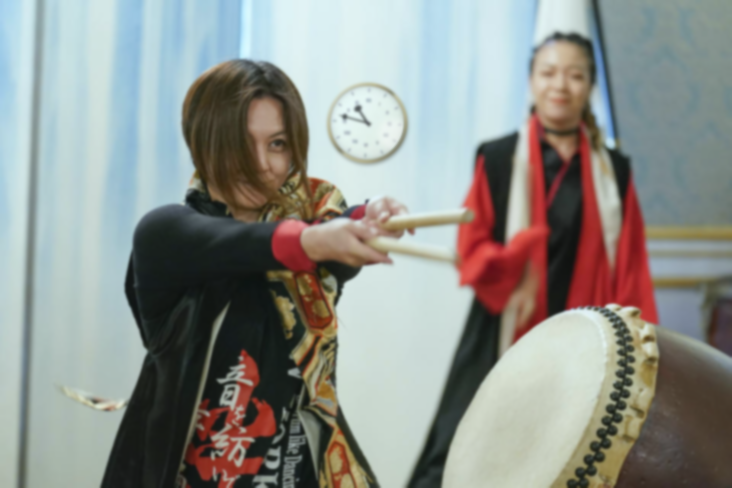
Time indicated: 10:47
